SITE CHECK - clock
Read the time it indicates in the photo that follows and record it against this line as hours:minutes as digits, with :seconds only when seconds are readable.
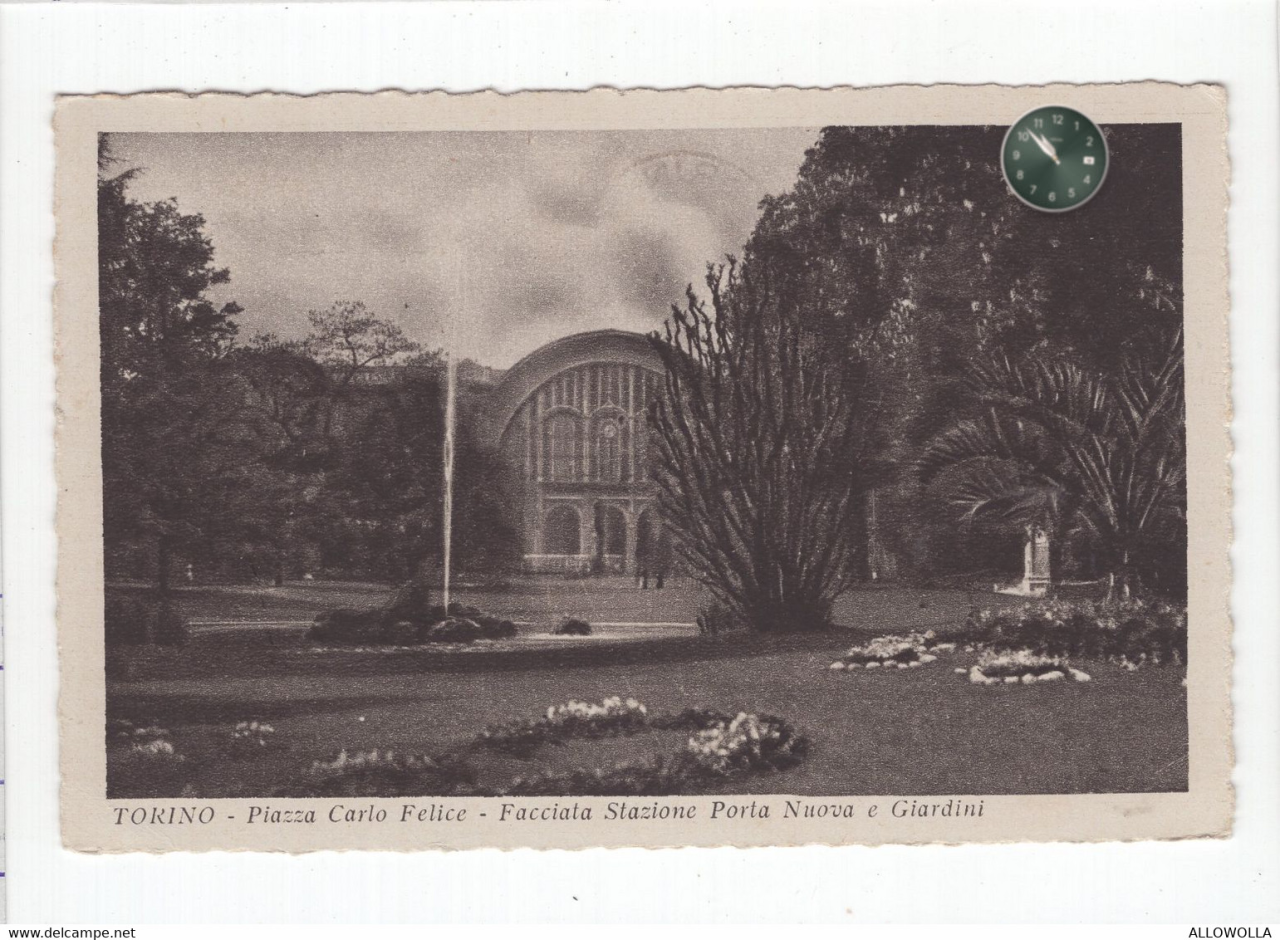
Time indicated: 10:52
